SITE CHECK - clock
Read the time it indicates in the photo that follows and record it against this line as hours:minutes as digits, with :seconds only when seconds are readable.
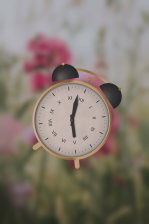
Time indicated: 4:58
